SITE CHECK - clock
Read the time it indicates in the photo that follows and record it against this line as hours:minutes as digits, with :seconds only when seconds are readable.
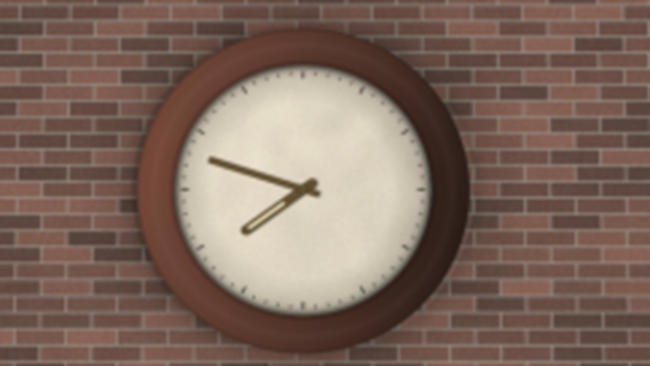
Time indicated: 7:48
